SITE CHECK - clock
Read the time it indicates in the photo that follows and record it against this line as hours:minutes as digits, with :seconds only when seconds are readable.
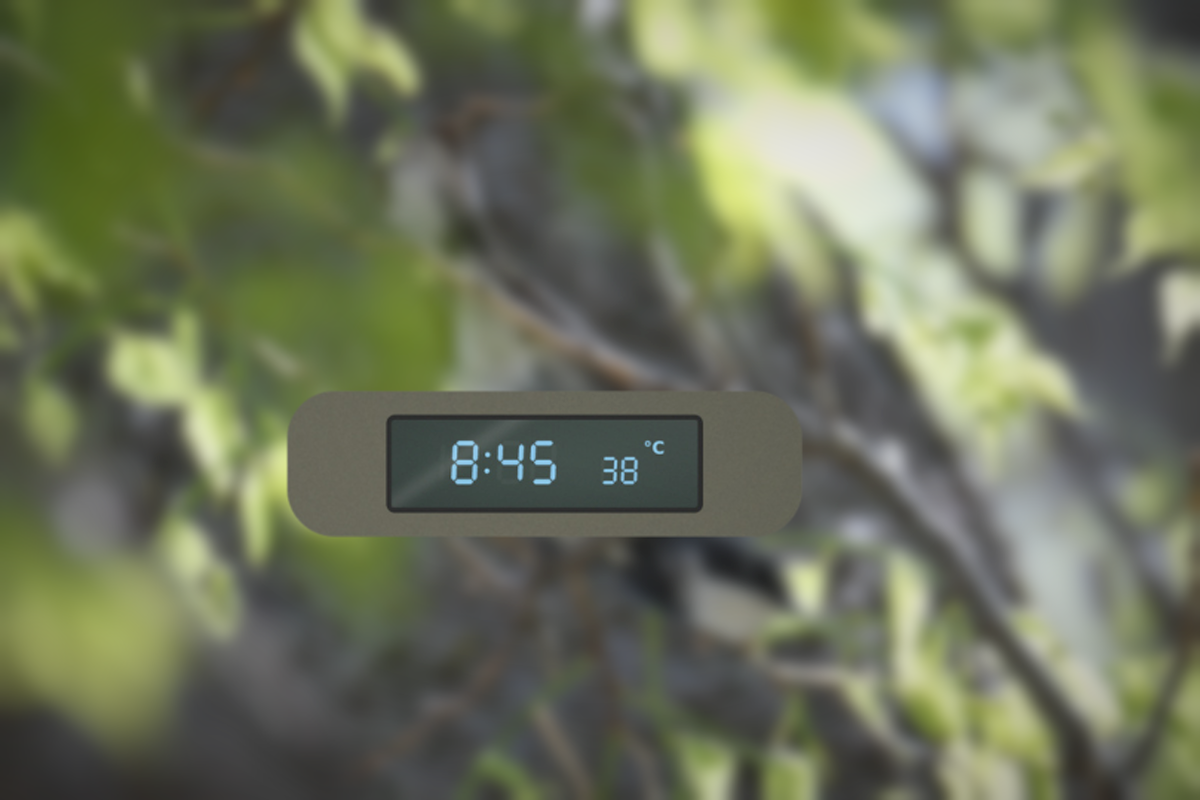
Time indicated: 8:45
